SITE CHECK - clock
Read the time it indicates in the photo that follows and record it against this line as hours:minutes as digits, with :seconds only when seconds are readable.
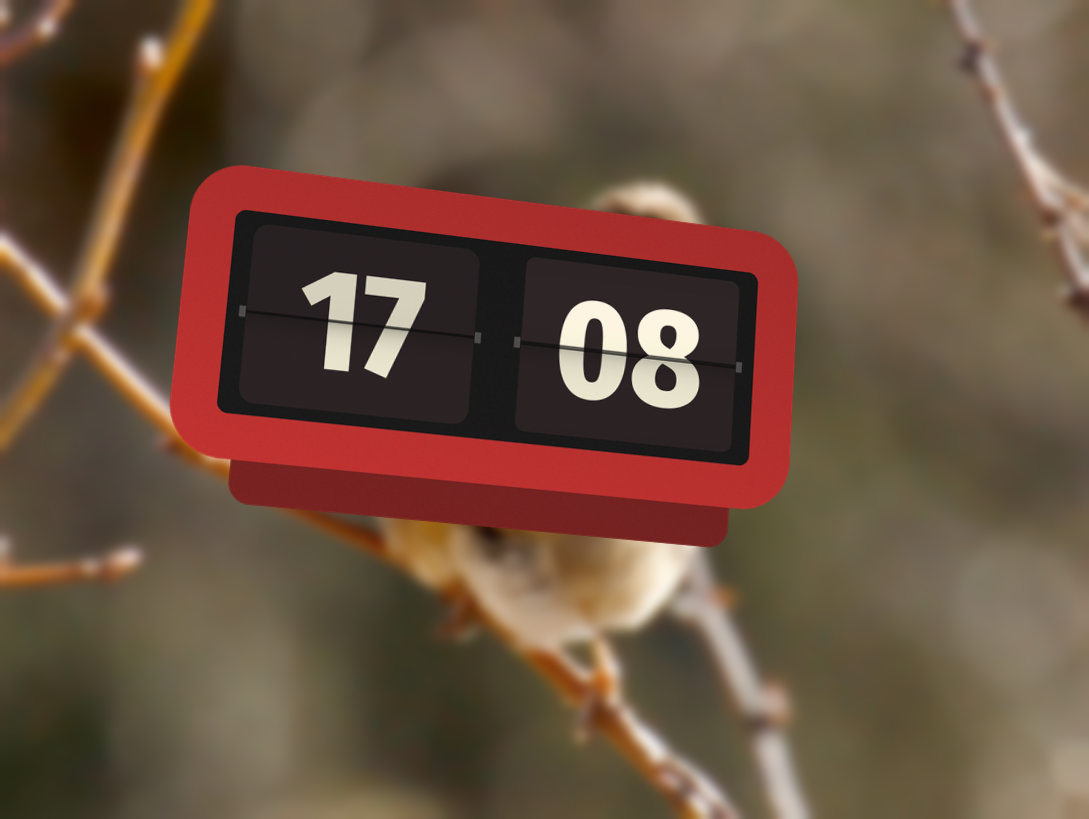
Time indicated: 17:08
